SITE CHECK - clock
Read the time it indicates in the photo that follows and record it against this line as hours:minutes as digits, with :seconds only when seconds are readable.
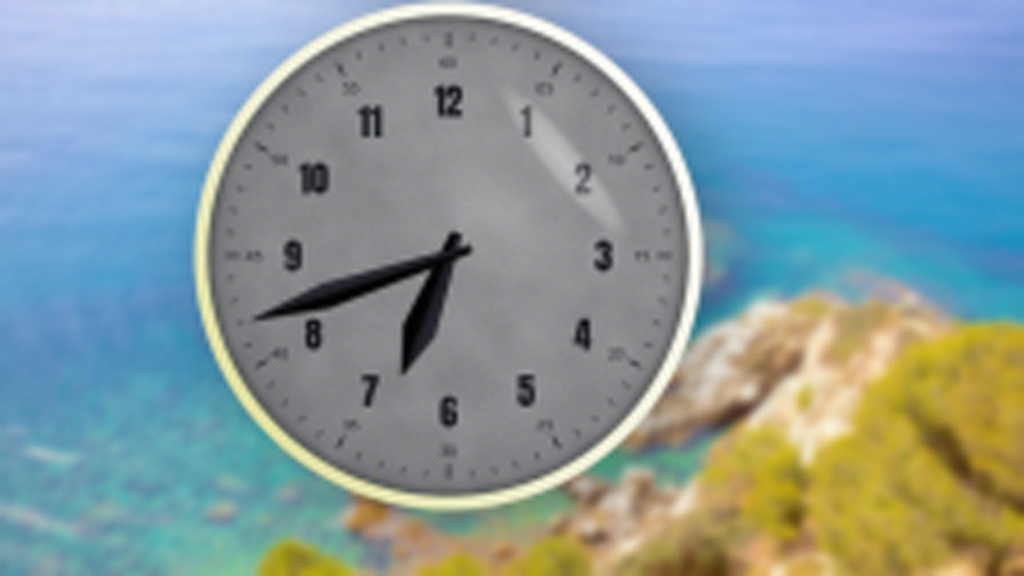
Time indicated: 6:42
